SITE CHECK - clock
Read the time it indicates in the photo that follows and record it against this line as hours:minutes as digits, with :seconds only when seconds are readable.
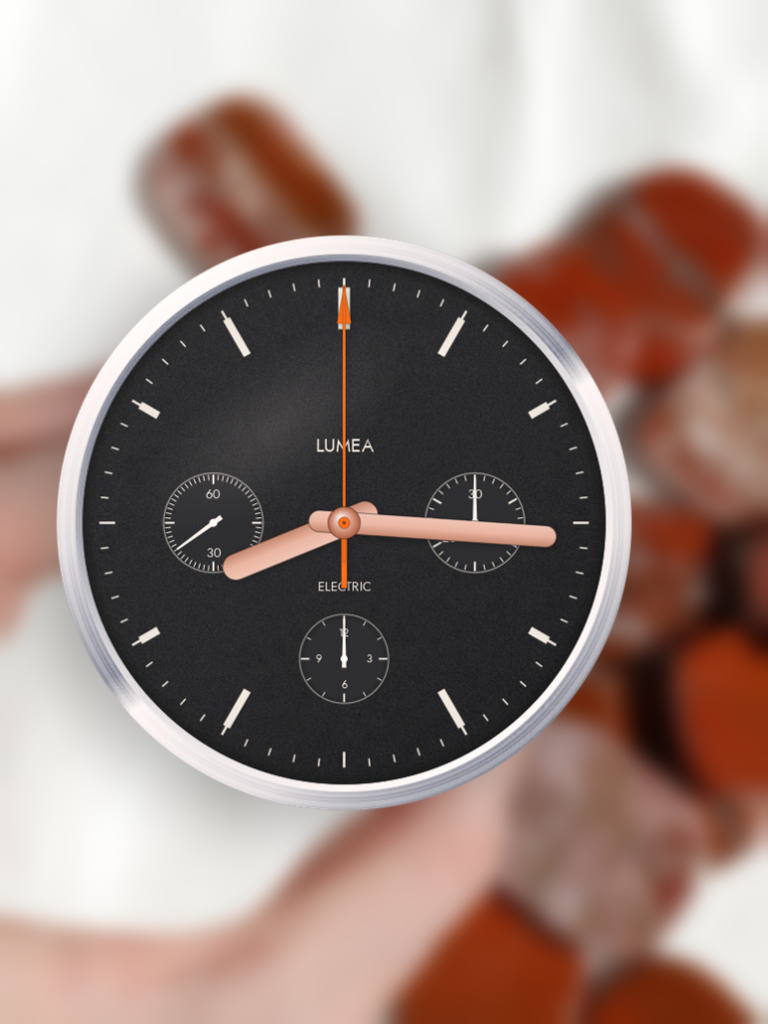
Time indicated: 8:15:39
